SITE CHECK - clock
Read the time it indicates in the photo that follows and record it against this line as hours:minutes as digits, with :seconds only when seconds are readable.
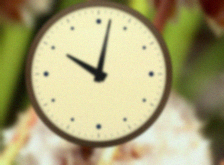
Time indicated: 10:02
